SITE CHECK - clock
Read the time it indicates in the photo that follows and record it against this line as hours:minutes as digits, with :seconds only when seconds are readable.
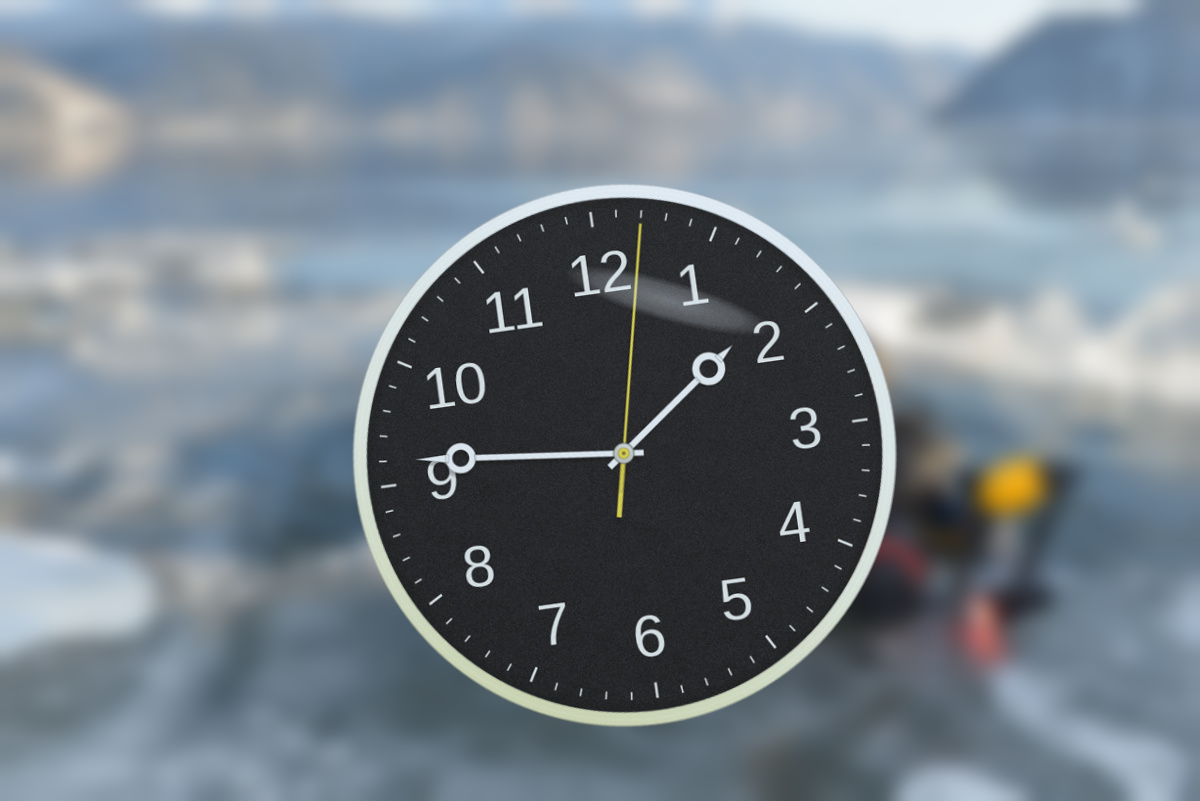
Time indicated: 1:46:02
